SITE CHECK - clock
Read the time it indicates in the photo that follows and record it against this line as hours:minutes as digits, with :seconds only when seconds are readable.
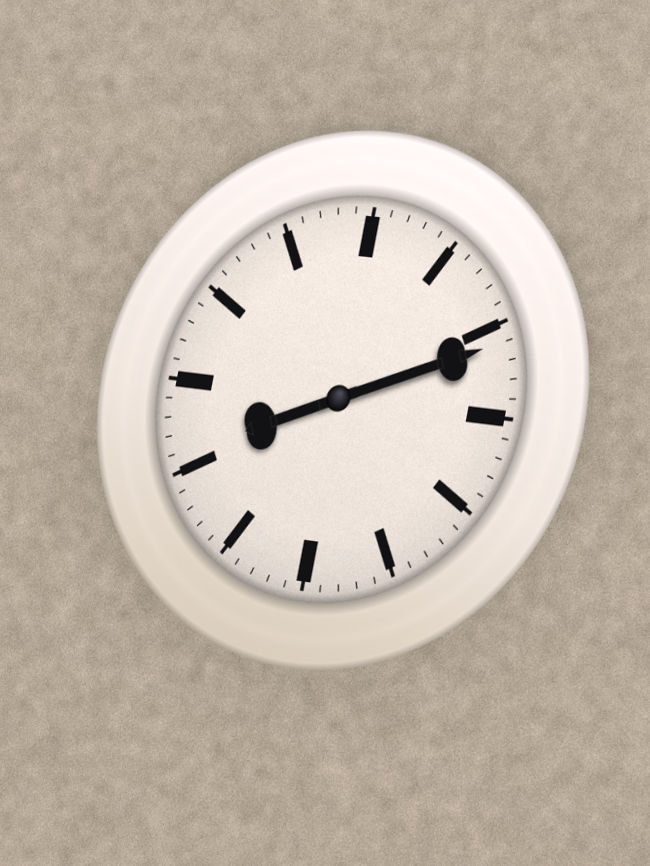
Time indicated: 8:11
